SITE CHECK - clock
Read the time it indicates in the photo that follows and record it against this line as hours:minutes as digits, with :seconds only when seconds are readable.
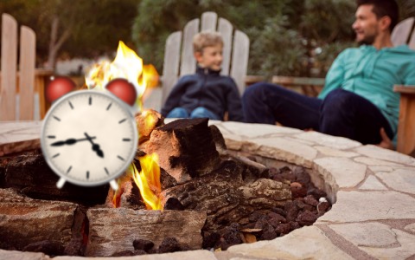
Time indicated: 4:43
